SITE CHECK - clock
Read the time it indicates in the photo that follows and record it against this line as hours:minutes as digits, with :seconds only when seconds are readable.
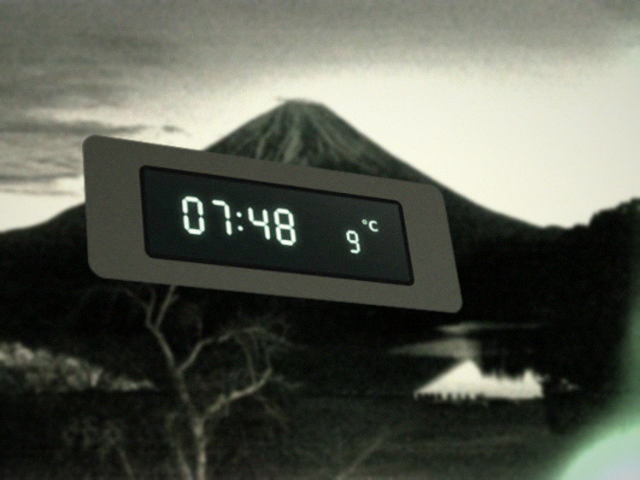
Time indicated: 7:48
